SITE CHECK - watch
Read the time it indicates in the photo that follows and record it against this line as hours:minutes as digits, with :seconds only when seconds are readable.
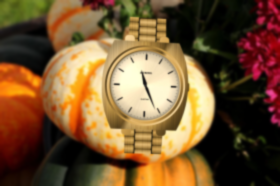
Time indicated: 11:26
